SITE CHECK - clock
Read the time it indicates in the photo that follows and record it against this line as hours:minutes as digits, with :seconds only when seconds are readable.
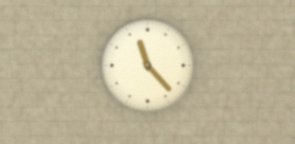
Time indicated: 11:23
